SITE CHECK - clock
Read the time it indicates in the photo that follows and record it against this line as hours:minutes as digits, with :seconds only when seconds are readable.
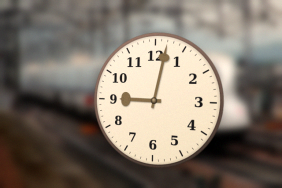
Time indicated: 9:02
